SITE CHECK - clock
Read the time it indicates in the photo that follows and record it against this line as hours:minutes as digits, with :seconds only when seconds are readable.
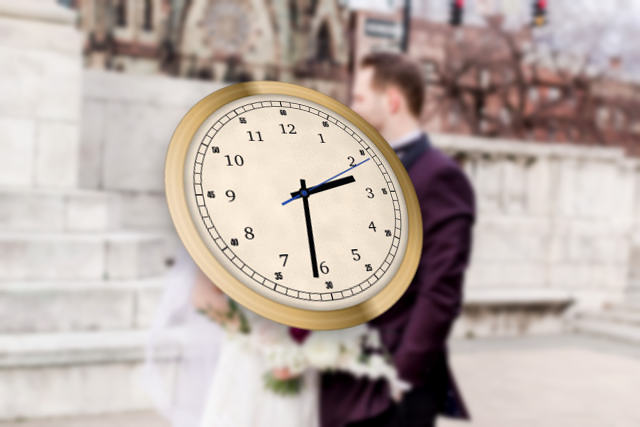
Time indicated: 2:31:11
